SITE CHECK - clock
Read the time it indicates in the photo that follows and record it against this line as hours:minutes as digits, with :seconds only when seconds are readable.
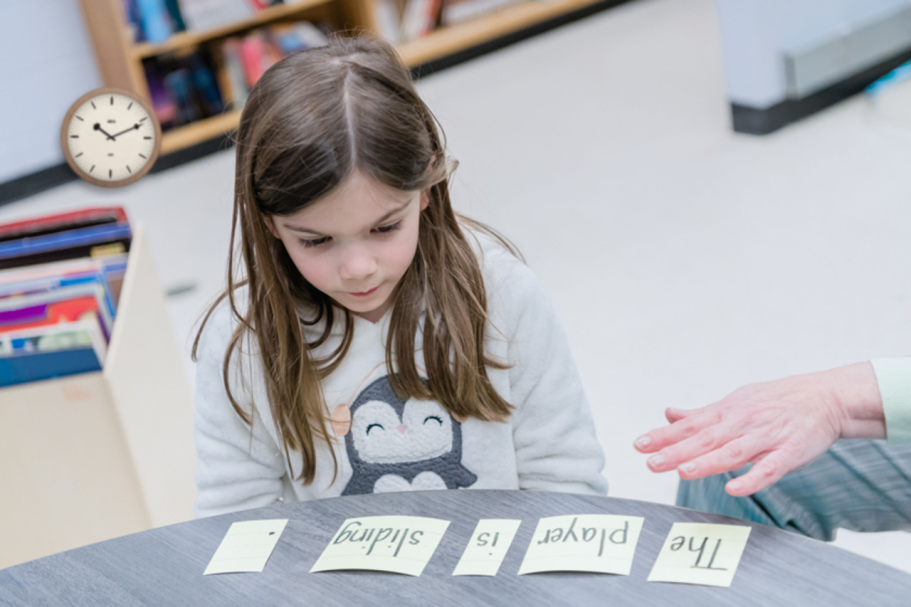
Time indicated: 10:11
